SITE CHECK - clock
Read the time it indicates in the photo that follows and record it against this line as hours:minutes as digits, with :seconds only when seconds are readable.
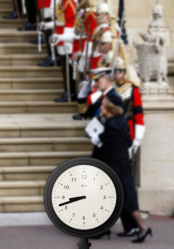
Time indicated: 8:42
